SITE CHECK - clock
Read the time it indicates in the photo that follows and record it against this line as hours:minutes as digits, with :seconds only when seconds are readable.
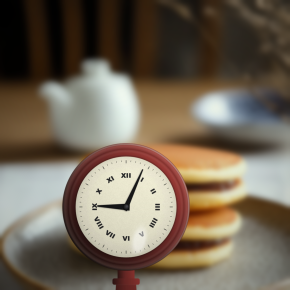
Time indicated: 9:04
